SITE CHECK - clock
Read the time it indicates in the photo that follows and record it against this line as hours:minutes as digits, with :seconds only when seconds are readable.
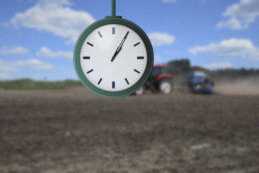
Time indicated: 1:05
